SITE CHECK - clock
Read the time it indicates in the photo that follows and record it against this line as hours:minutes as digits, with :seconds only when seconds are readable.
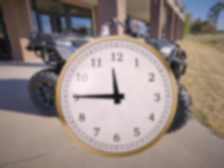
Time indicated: 11:45
